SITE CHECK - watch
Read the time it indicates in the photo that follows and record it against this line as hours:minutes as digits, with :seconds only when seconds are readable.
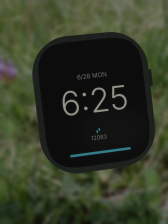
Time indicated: 6:25
